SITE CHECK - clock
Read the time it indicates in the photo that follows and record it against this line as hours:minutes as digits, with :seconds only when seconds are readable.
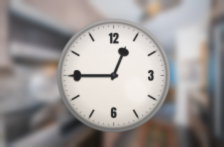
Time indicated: 12:45
